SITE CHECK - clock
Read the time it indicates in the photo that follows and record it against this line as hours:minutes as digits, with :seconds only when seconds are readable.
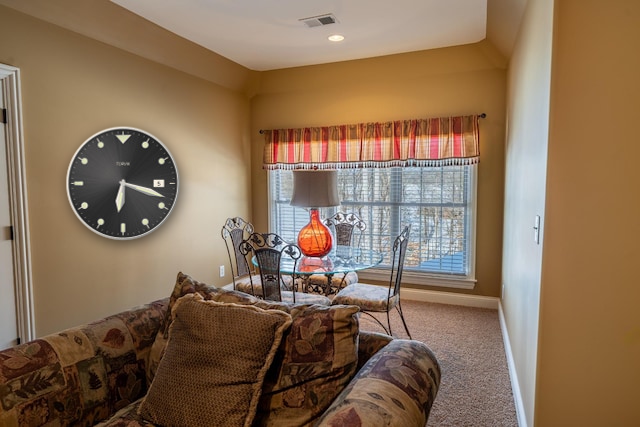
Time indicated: 6:18
